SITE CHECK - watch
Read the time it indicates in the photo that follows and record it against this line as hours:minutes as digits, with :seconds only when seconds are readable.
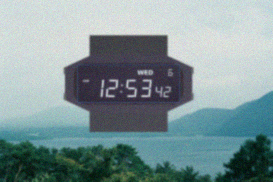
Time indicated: 12:53:42
